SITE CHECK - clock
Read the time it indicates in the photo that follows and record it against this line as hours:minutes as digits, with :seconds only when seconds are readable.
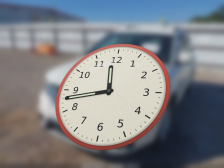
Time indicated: 11:43
